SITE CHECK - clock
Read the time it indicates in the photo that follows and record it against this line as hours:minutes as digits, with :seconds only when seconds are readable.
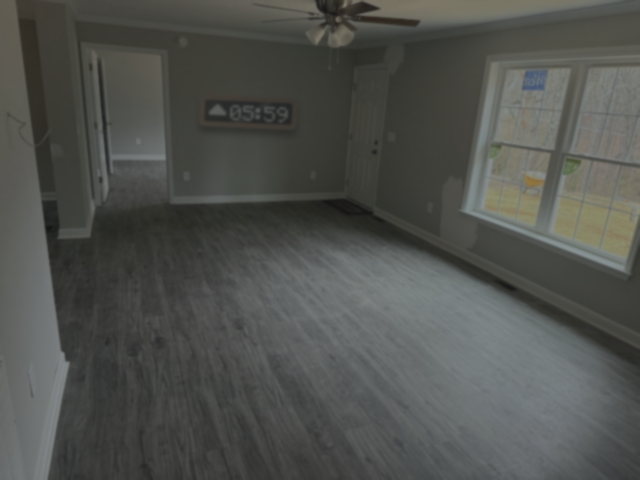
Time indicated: 5:59
